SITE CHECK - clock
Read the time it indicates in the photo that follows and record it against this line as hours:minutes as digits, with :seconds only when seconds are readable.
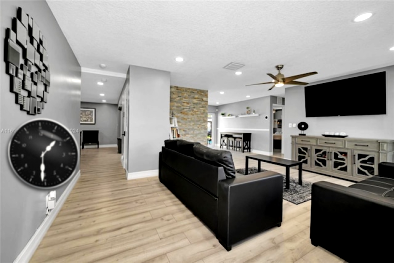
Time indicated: 1:31
